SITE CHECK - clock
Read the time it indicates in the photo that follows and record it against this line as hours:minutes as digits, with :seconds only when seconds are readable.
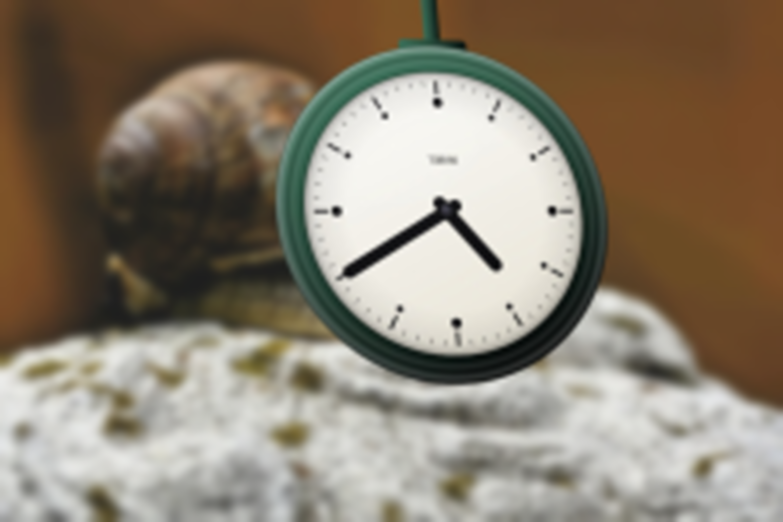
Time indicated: 4:40
